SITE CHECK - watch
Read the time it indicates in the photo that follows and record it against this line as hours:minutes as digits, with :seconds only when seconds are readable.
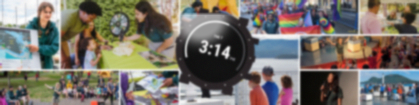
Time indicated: 3:14
